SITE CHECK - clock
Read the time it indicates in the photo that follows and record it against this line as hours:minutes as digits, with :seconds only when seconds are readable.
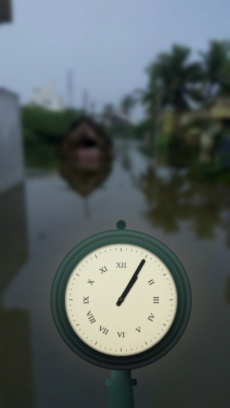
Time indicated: 1:05
